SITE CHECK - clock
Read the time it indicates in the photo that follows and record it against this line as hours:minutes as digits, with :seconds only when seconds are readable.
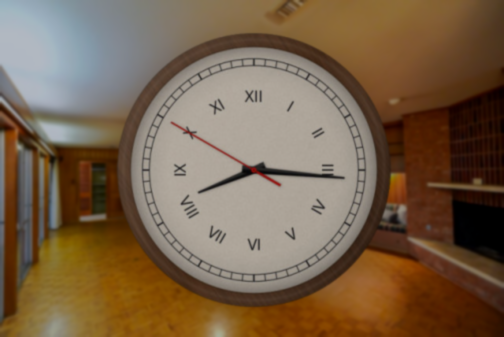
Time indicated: 8:15:50
